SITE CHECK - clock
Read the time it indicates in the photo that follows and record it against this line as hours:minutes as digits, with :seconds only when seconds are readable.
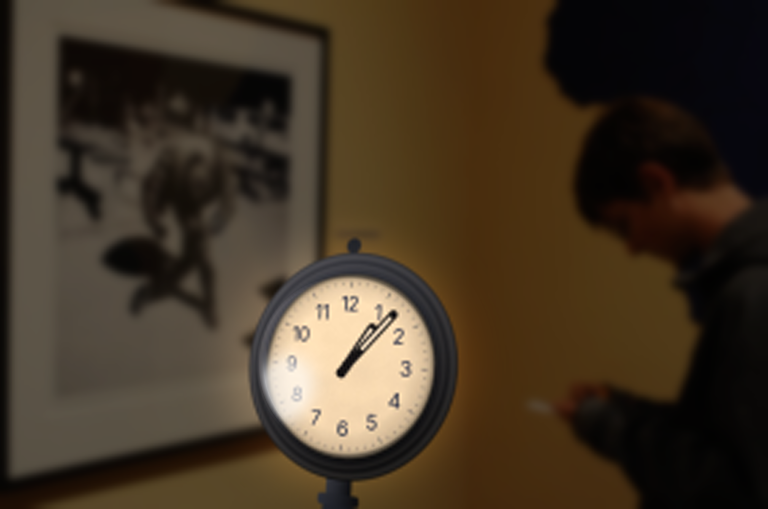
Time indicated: 1:07
